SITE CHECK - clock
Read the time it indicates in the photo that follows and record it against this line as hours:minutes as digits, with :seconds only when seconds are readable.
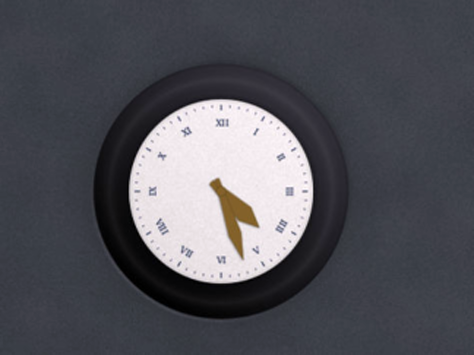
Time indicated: 4:27
